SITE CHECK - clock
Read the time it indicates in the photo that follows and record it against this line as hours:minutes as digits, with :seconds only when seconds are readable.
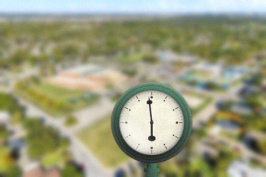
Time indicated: 5:59
